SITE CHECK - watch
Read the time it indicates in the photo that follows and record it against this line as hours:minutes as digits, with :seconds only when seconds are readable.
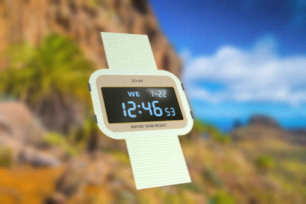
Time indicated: 12:46
